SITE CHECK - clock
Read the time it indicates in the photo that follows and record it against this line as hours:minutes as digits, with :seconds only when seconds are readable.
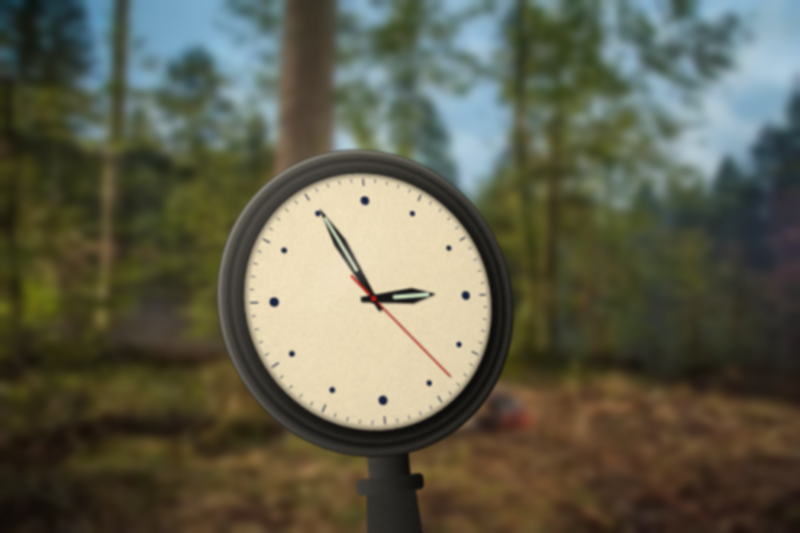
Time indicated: 2:55:23
